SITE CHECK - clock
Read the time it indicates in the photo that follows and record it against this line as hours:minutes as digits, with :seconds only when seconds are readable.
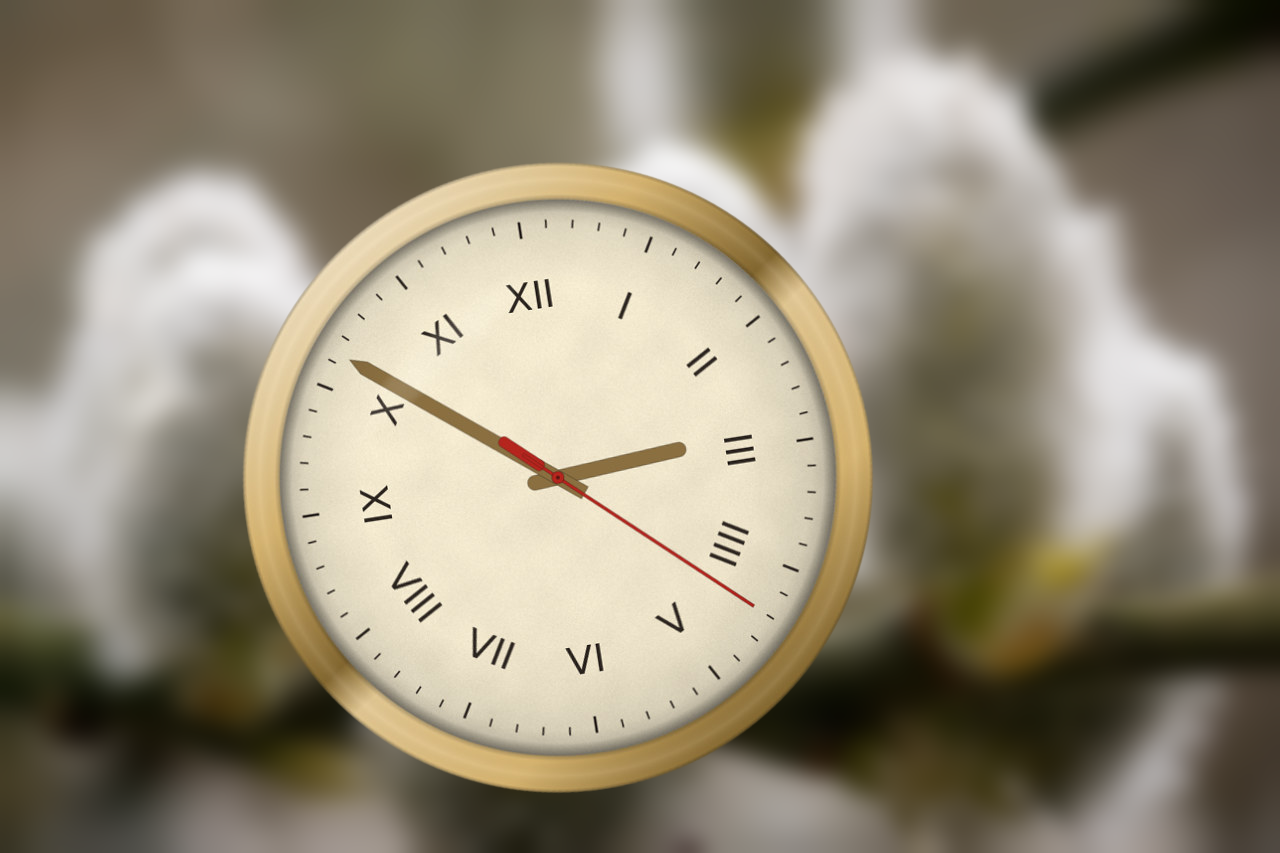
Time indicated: 2:51:22
